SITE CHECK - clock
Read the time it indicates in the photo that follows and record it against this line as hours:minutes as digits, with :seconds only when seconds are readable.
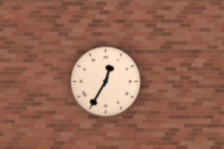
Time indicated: 12:35
